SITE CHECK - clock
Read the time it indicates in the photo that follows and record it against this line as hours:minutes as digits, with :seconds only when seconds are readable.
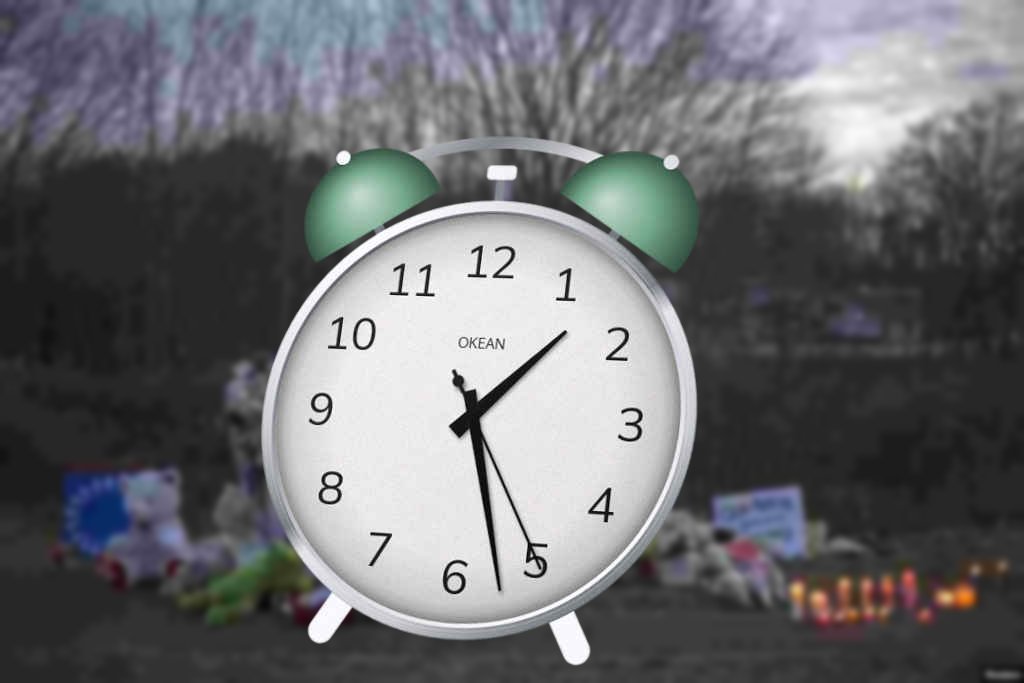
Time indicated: 1:27:25
